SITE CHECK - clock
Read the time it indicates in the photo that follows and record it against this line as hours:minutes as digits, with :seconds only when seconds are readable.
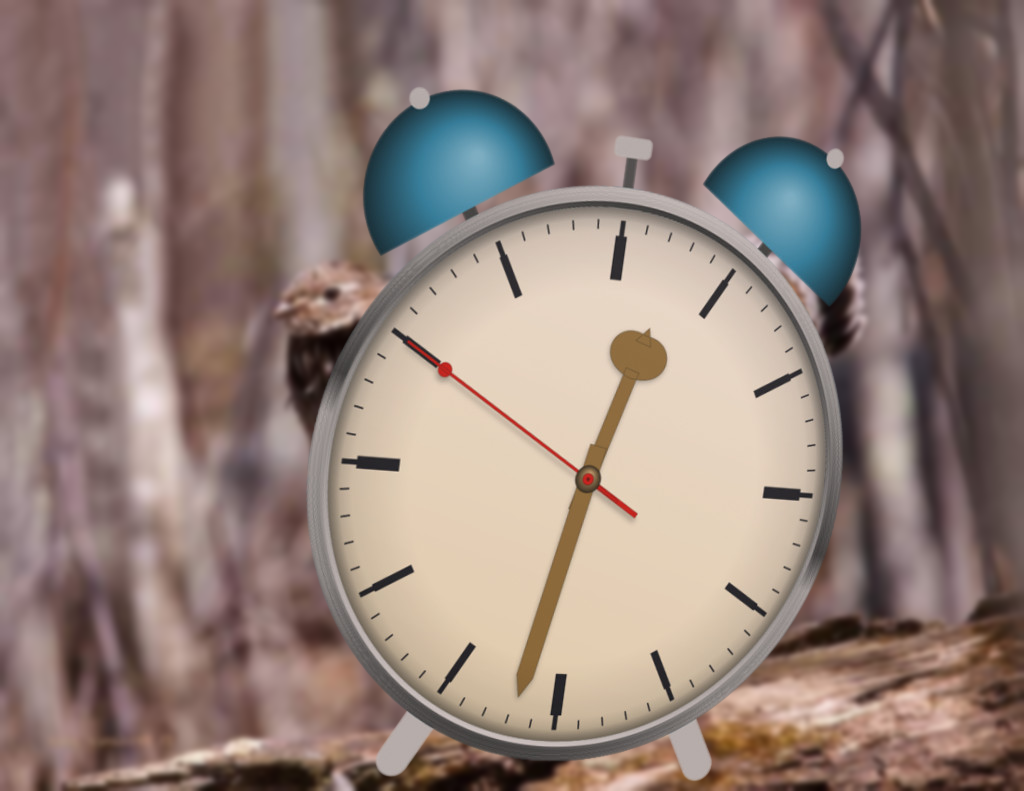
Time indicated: 12:31:50
